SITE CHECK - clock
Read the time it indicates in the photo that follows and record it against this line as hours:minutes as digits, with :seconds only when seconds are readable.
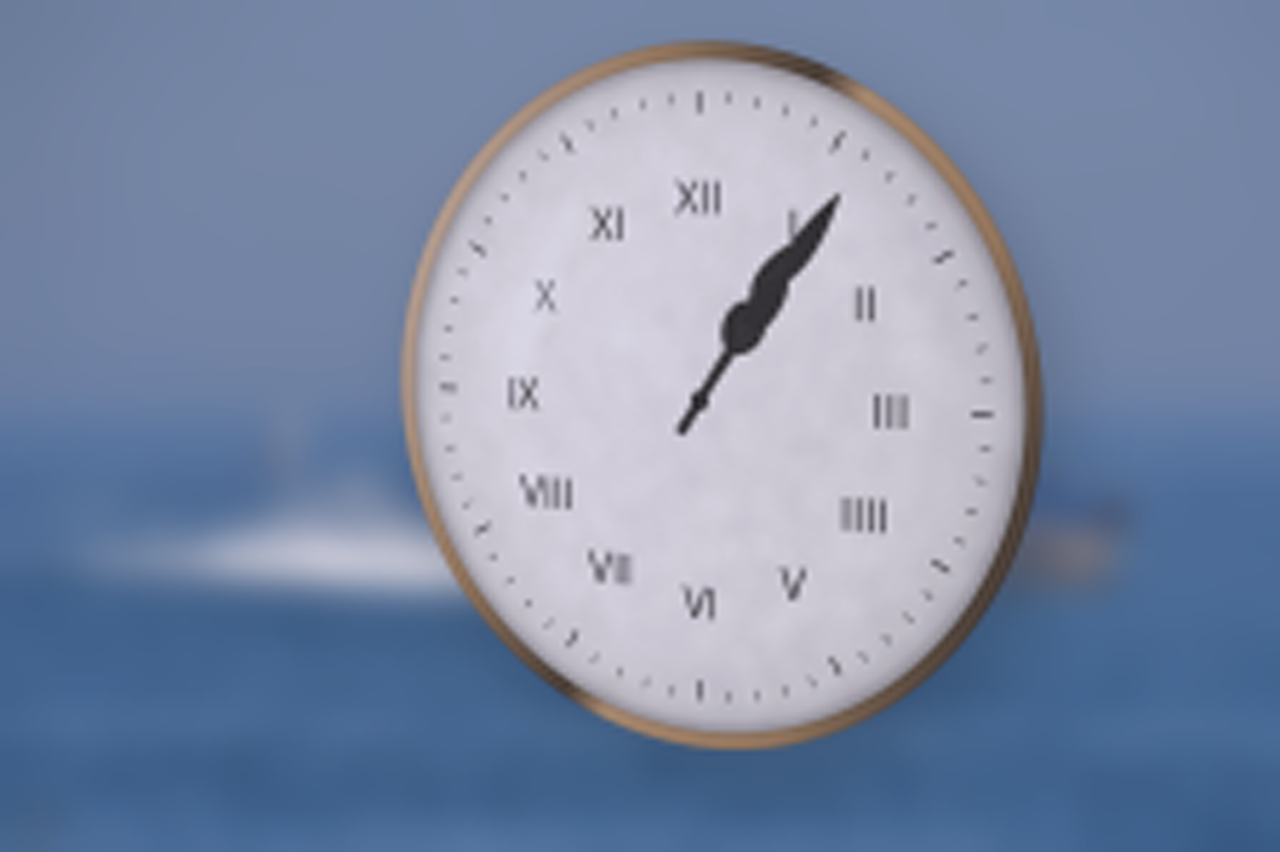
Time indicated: 1:06
